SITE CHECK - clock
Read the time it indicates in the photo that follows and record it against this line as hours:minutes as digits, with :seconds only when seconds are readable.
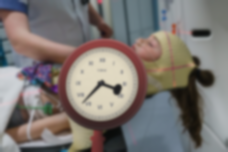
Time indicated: 3:37
